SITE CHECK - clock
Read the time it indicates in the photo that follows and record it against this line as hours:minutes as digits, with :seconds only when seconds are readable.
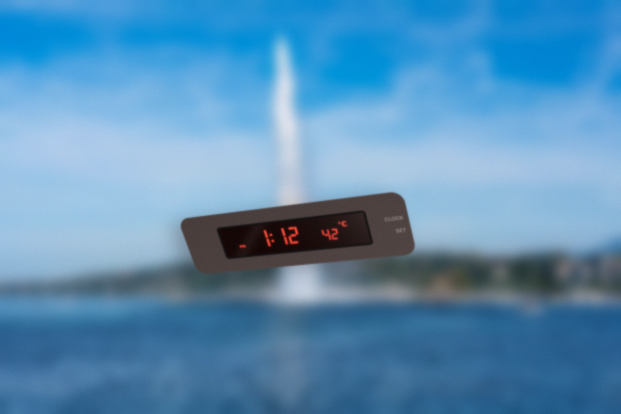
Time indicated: 1:12
